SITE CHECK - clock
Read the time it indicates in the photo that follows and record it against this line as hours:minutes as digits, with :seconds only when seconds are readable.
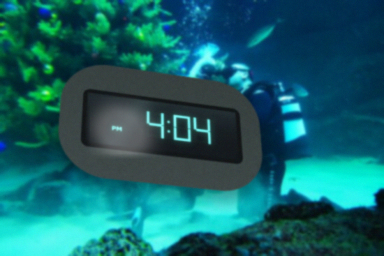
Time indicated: 4:04
